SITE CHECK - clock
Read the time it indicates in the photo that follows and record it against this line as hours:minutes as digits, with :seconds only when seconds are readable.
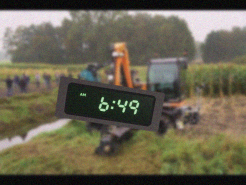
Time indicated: 6:49
